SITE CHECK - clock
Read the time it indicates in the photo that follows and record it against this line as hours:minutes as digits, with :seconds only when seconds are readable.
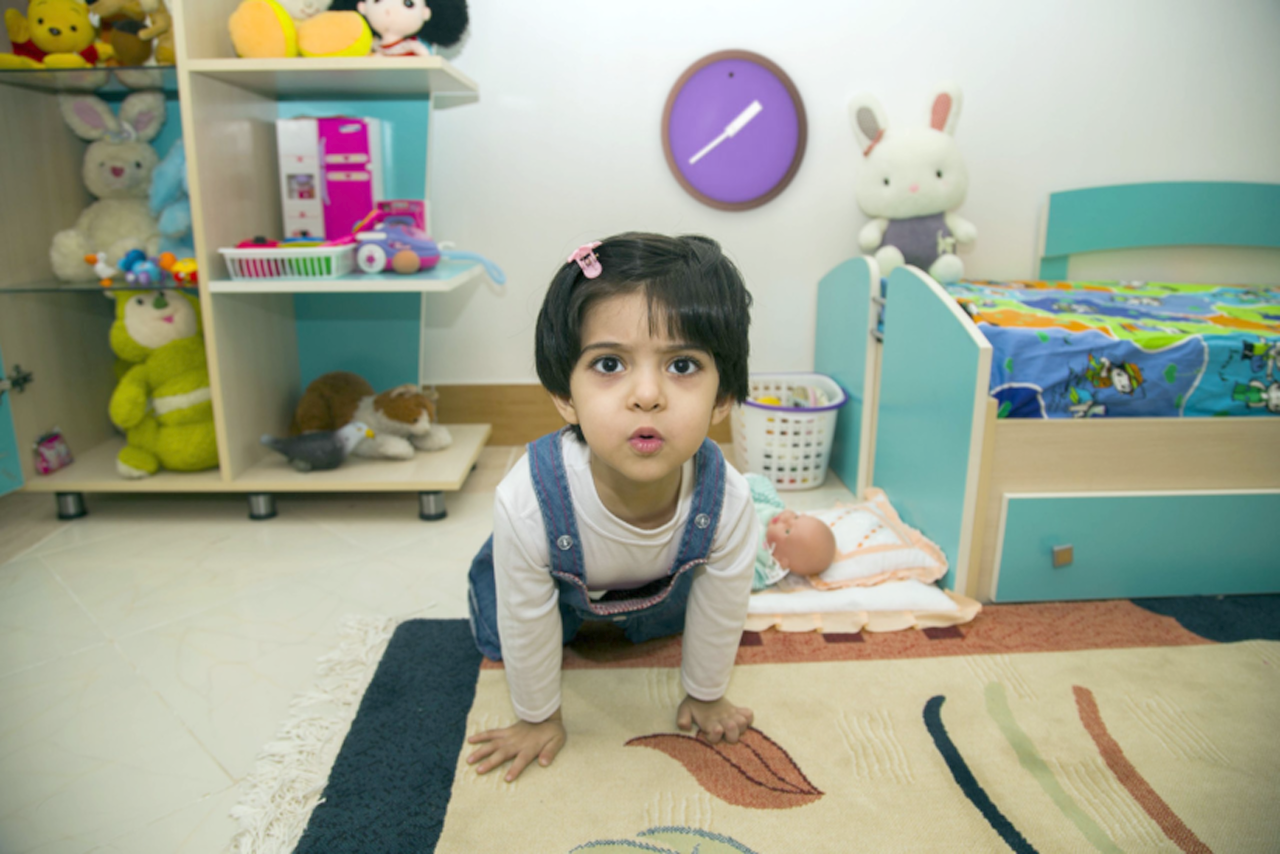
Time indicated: 1:39
